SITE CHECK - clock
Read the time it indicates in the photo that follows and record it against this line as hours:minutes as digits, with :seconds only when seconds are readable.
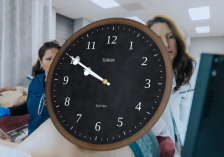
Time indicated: 9:50
